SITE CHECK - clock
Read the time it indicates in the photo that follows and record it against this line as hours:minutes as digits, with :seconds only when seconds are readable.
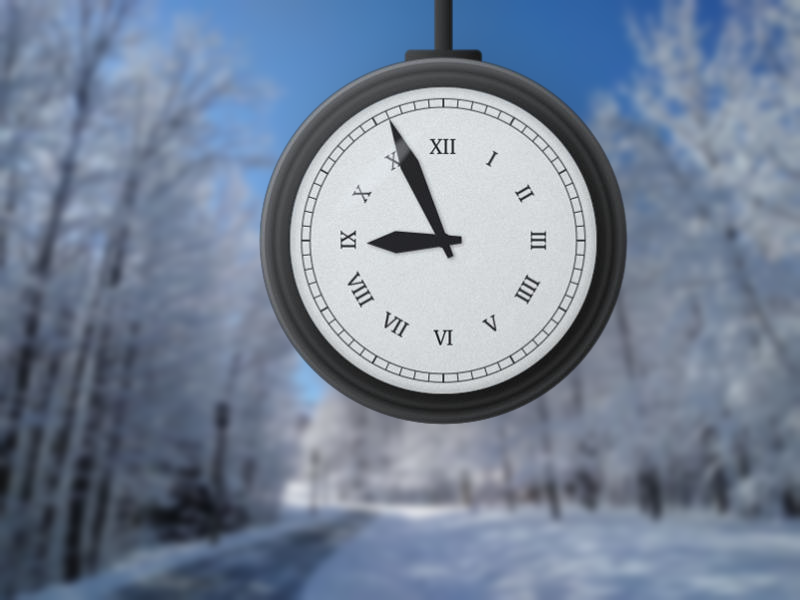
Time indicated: 8:56
